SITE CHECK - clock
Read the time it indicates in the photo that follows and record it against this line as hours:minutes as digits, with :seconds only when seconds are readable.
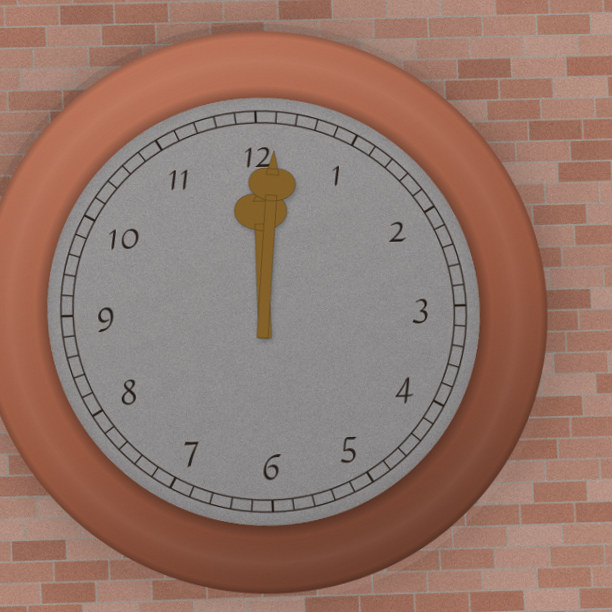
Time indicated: 12:01
